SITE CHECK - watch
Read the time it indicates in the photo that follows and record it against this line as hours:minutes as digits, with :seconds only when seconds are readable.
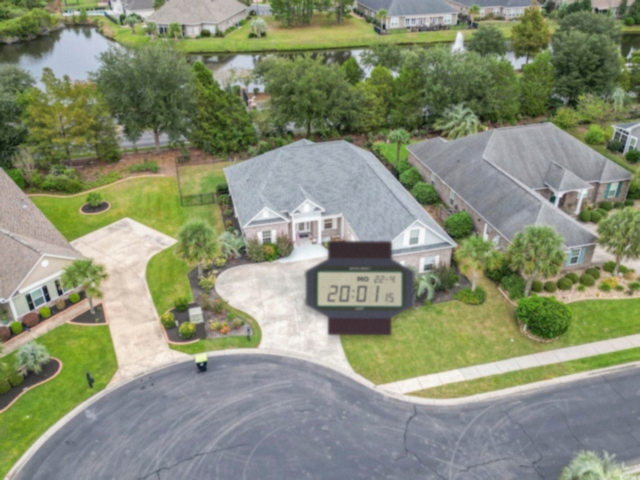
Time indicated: 20:01
